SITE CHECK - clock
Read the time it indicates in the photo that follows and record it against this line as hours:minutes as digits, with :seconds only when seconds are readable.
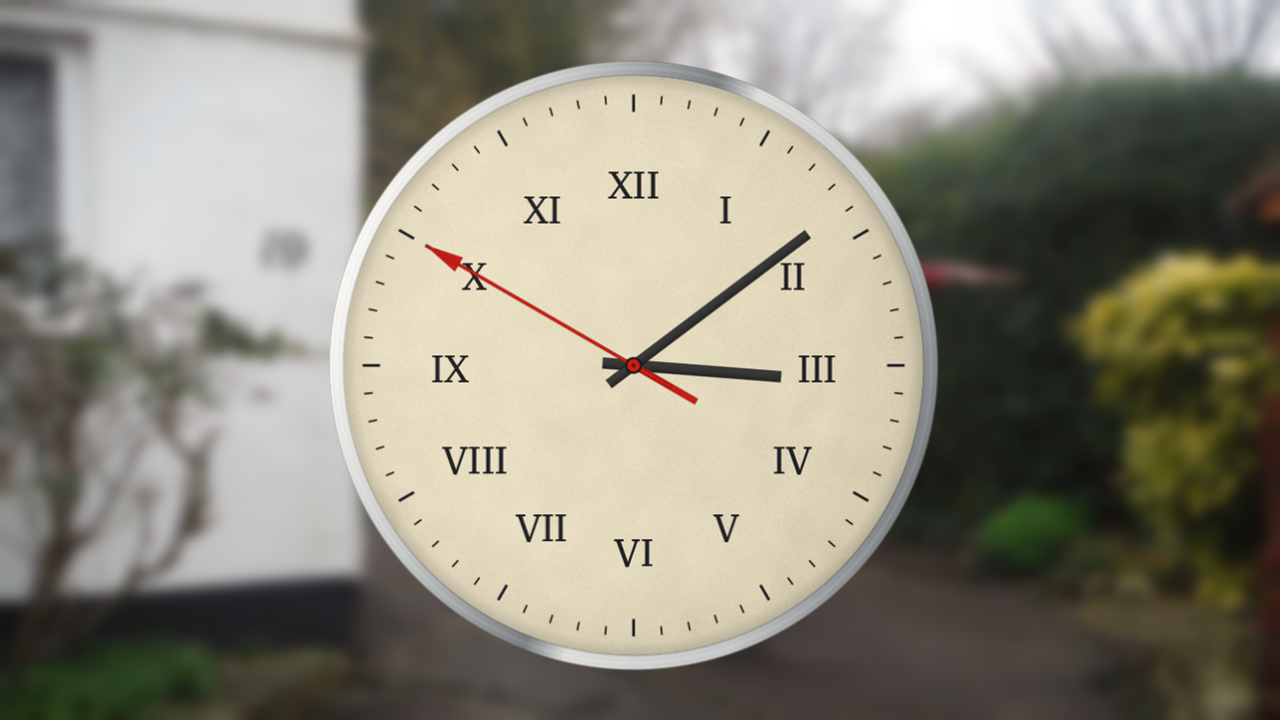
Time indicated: 3:08:50
